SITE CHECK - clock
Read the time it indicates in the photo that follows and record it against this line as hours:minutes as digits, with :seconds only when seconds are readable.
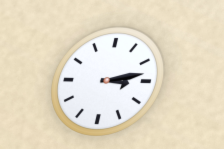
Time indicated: 3:13
